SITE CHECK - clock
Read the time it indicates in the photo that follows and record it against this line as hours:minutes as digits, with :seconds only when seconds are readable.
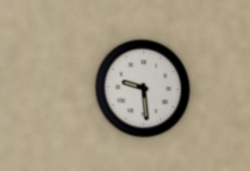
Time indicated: 9:29
